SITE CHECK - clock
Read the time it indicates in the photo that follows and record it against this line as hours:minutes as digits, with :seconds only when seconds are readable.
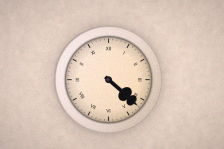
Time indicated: 4:22
